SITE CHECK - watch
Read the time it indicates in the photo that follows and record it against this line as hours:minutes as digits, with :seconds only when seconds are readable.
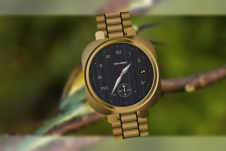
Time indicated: 1:36
